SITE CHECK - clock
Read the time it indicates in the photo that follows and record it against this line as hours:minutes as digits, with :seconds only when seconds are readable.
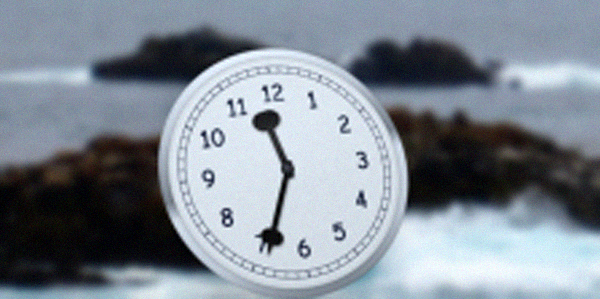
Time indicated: 11:34
